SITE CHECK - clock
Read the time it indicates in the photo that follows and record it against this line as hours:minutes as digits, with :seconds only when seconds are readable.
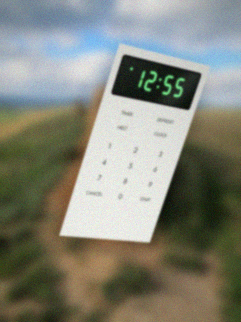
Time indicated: 12:55
